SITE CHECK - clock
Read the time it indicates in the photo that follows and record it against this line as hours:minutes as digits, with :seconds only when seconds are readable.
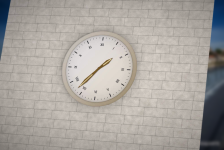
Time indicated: 1:37
